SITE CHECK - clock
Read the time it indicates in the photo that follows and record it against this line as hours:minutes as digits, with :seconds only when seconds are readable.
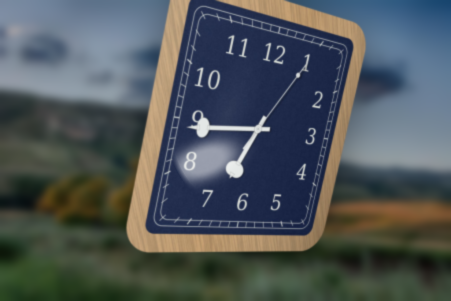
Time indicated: 6:44:05
